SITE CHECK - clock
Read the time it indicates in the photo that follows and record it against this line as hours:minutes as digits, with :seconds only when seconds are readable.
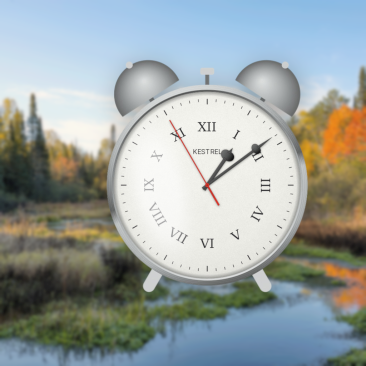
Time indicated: 1:08:55
